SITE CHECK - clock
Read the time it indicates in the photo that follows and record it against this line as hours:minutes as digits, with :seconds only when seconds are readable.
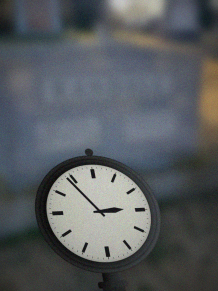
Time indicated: 2:54
